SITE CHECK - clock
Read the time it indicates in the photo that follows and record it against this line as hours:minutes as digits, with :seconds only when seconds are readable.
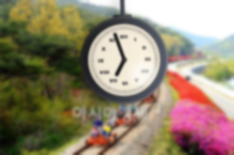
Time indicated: 6:57
